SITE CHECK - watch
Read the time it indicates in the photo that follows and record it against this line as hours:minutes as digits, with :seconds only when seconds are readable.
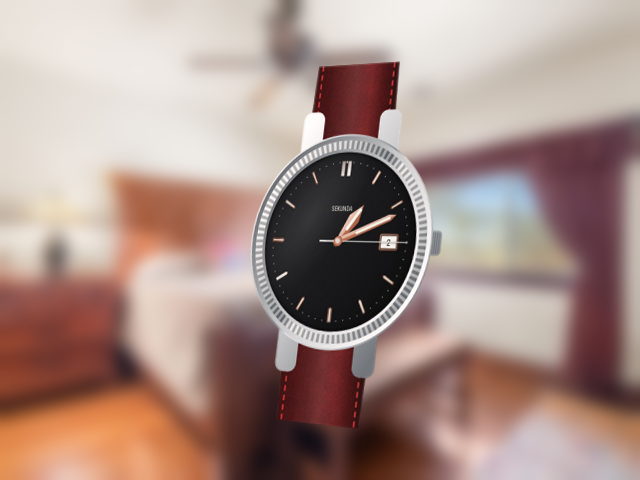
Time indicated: 1:11:15
